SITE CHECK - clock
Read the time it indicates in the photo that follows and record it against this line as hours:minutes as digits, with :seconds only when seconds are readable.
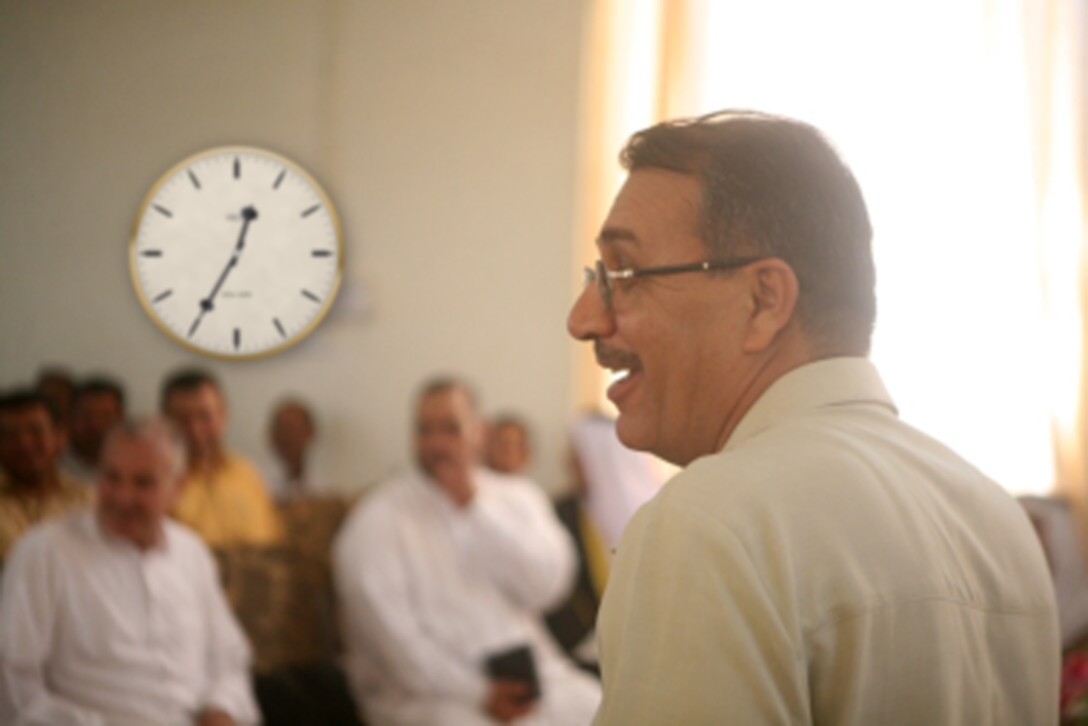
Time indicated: 12:35
